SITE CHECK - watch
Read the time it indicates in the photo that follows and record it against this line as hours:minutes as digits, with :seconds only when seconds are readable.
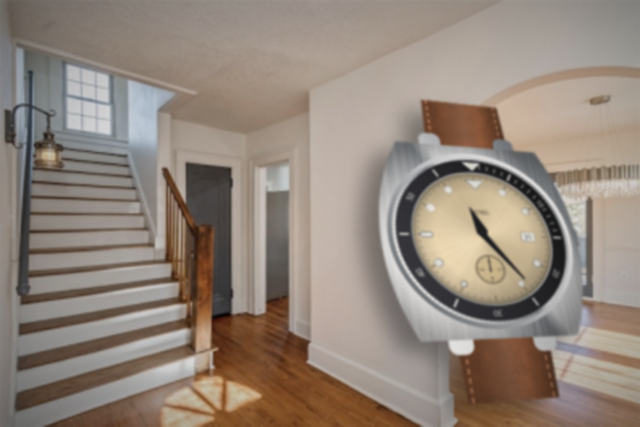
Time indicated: 11:24
